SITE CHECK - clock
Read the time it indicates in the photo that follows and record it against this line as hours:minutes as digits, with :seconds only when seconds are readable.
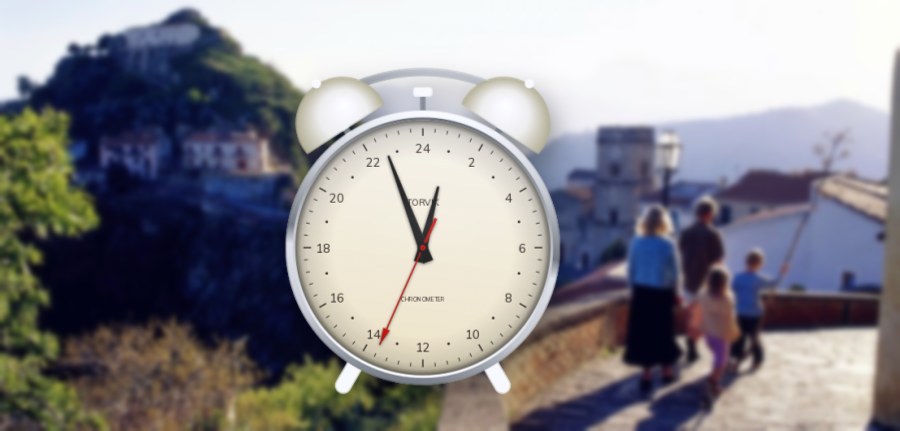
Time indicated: 0:56:34
